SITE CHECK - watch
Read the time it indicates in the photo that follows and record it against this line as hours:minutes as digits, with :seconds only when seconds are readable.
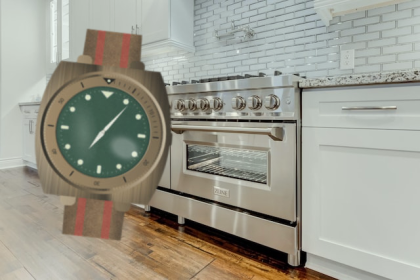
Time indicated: 7:06
